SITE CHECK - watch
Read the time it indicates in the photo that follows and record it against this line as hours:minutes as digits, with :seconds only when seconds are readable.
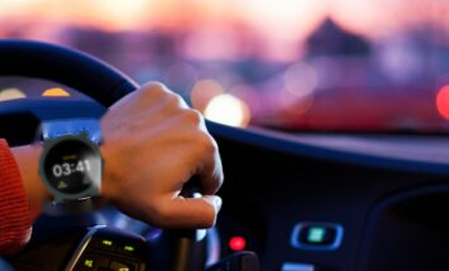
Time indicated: 3:41
